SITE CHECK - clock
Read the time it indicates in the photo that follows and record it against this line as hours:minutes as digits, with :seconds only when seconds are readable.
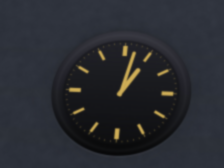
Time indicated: 1:02
